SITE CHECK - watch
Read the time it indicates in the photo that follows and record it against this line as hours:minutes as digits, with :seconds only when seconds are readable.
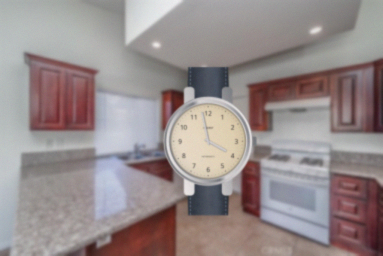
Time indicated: 3:58
